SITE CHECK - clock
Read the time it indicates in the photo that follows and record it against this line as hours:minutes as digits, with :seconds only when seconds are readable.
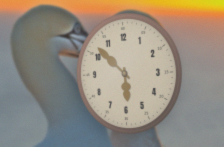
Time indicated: 5:52
